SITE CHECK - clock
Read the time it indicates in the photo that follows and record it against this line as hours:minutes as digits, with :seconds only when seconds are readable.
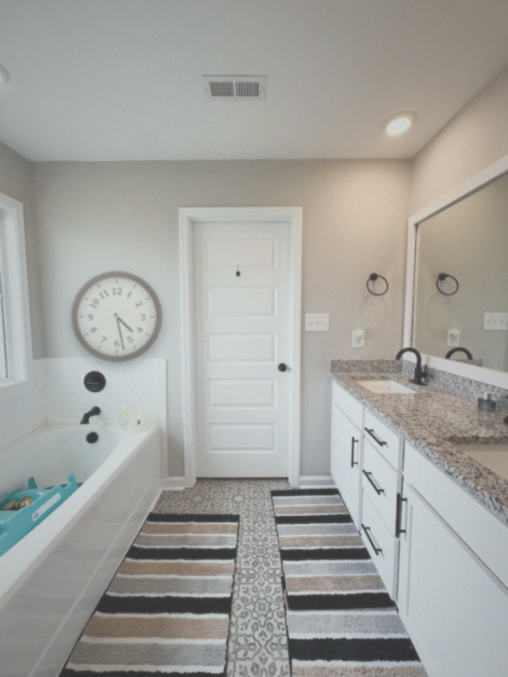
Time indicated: 4:28
